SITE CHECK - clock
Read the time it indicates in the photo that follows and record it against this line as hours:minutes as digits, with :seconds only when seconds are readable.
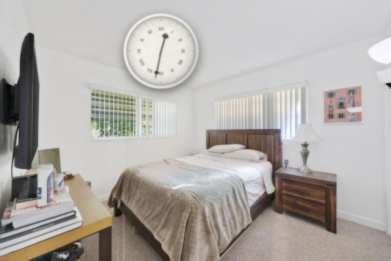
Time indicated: 12:32
